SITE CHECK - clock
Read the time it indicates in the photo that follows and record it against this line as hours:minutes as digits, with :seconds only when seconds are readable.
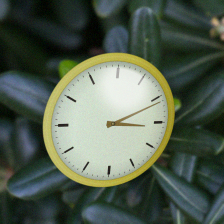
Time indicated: 3:11
